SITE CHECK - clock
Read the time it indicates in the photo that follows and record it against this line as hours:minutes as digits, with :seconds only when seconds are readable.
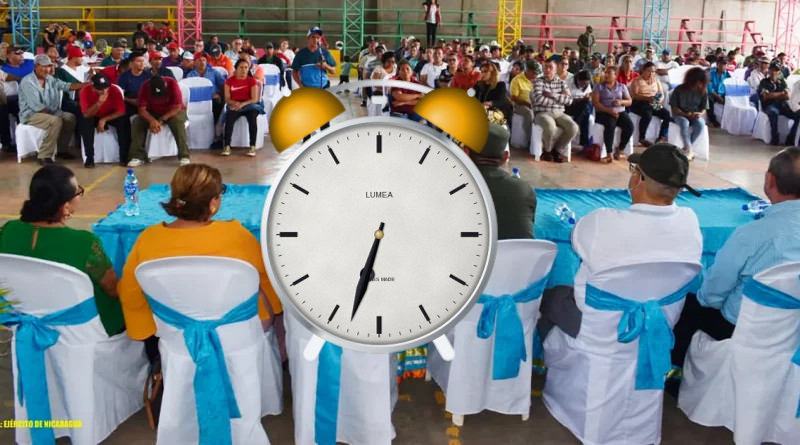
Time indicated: 6:33
